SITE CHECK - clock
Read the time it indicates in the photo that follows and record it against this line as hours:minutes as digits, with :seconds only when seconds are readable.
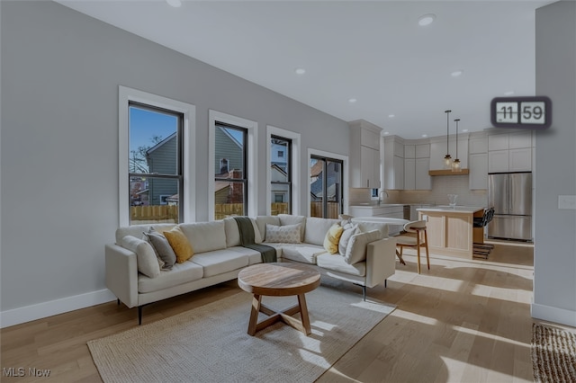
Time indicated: 11:59
